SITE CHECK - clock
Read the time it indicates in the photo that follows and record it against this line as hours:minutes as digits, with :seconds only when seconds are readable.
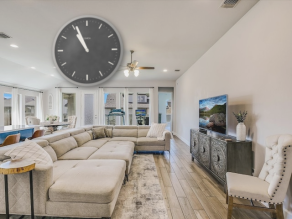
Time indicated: 10:56
